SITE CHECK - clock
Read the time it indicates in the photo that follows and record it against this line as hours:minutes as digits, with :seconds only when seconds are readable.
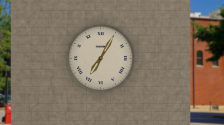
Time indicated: 7:05
